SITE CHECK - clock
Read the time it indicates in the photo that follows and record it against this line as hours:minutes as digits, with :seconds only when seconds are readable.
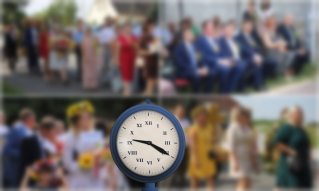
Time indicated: 9:20
